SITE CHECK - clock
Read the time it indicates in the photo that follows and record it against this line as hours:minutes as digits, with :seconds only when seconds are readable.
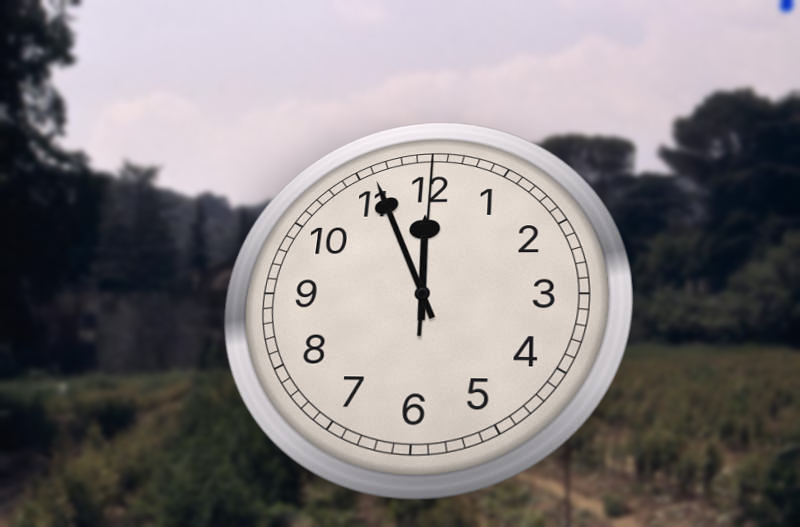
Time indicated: 11:56:00
